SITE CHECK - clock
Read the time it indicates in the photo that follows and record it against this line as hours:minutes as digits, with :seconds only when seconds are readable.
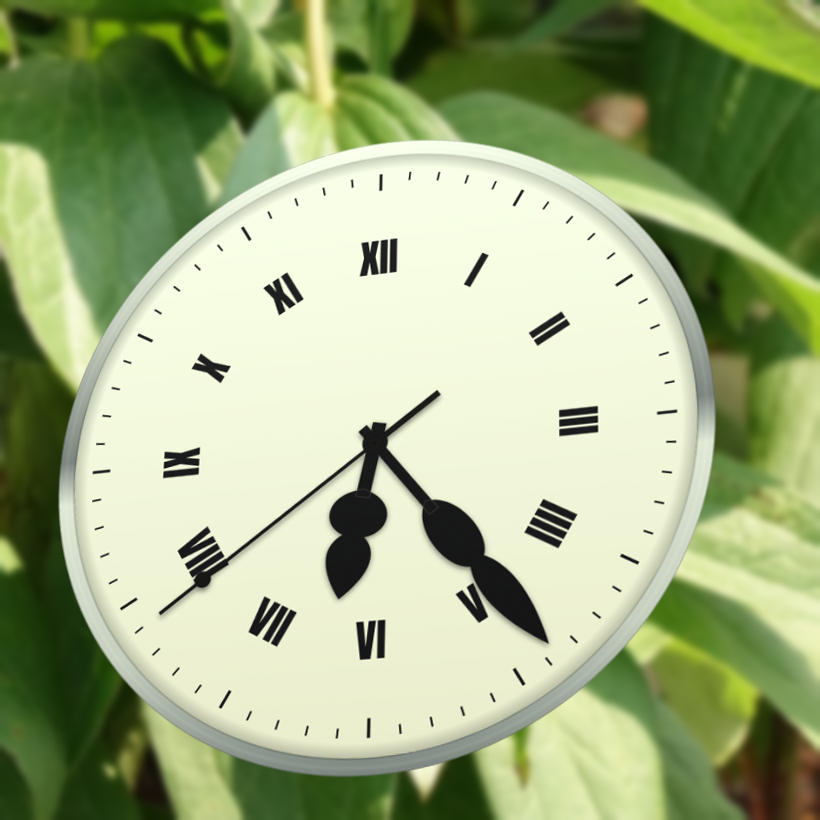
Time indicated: 6:23:39
